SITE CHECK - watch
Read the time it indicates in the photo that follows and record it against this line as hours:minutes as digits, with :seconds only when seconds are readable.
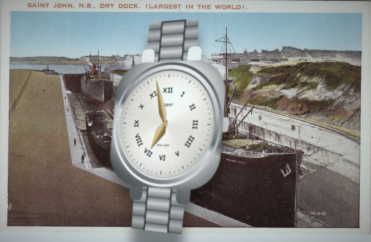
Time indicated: 6:57
